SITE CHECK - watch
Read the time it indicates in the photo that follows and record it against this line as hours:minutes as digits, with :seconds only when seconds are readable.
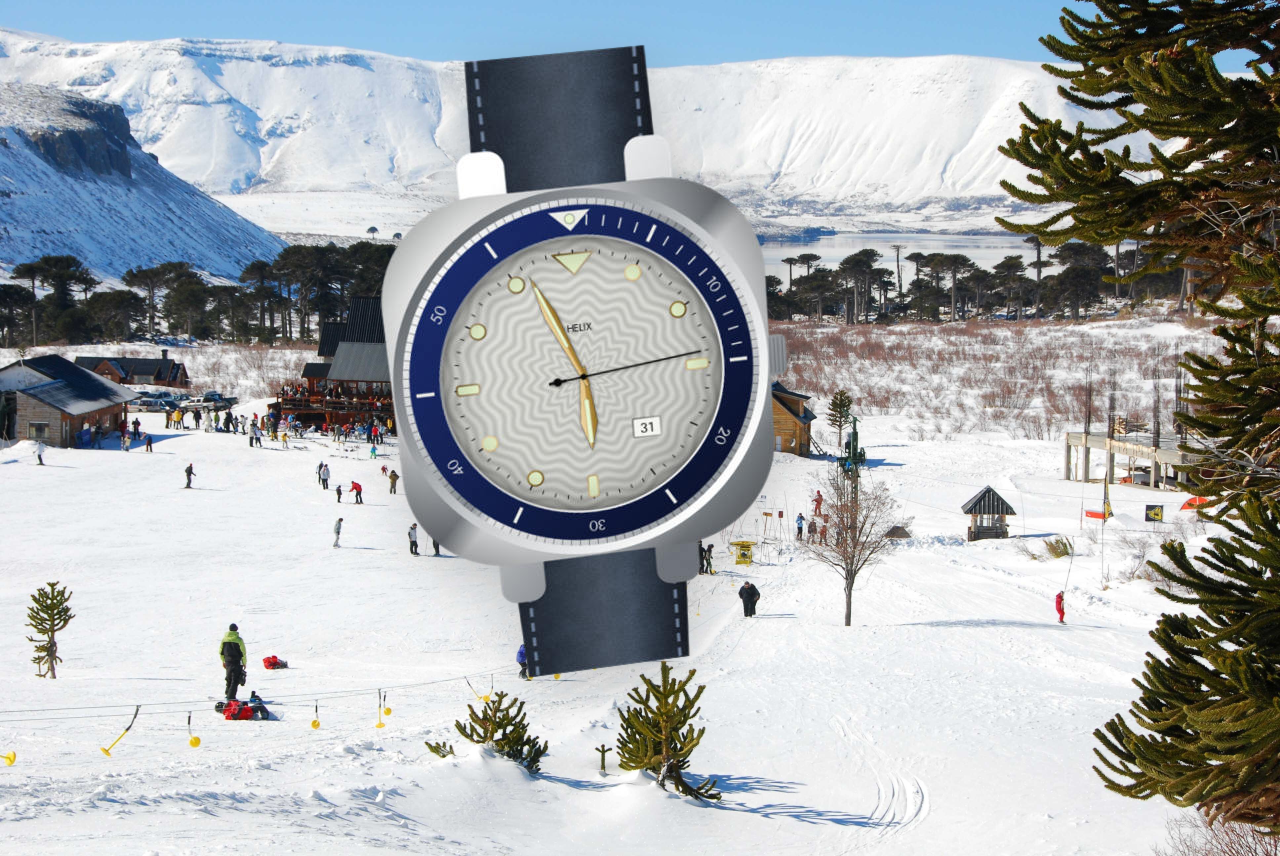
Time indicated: 5:56:14
